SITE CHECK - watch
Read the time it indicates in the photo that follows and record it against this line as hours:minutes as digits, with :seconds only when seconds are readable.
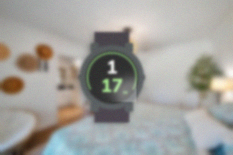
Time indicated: 1:17
